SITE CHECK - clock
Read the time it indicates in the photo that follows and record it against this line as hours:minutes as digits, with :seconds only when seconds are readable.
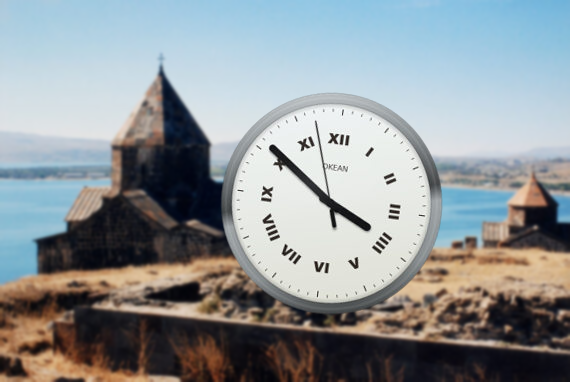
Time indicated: 3:50:57
